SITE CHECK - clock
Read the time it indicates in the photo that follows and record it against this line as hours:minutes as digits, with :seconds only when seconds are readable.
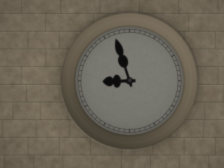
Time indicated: 8:57
